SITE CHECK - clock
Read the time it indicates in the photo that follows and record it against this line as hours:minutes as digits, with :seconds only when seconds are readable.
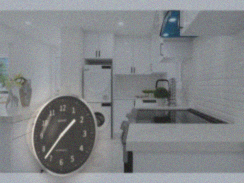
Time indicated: 1:37
